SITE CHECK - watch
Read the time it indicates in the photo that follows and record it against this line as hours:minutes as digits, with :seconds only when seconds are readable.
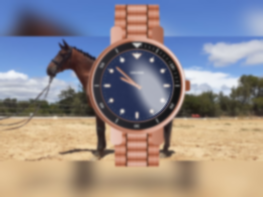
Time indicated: 9:52
